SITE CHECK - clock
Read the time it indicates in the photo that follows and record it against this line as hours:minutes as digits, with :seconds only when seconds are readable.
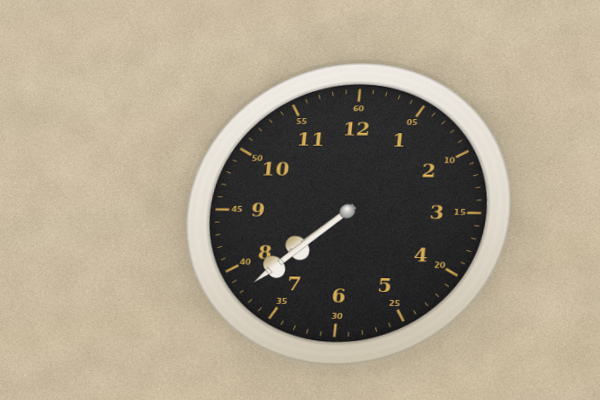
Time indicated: 7:38
